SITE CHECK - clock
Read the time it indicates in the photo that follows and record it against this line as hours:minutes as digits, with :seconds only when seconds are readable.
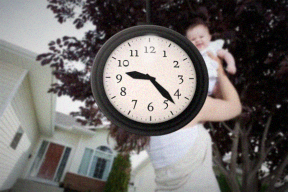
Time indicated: 9:23
